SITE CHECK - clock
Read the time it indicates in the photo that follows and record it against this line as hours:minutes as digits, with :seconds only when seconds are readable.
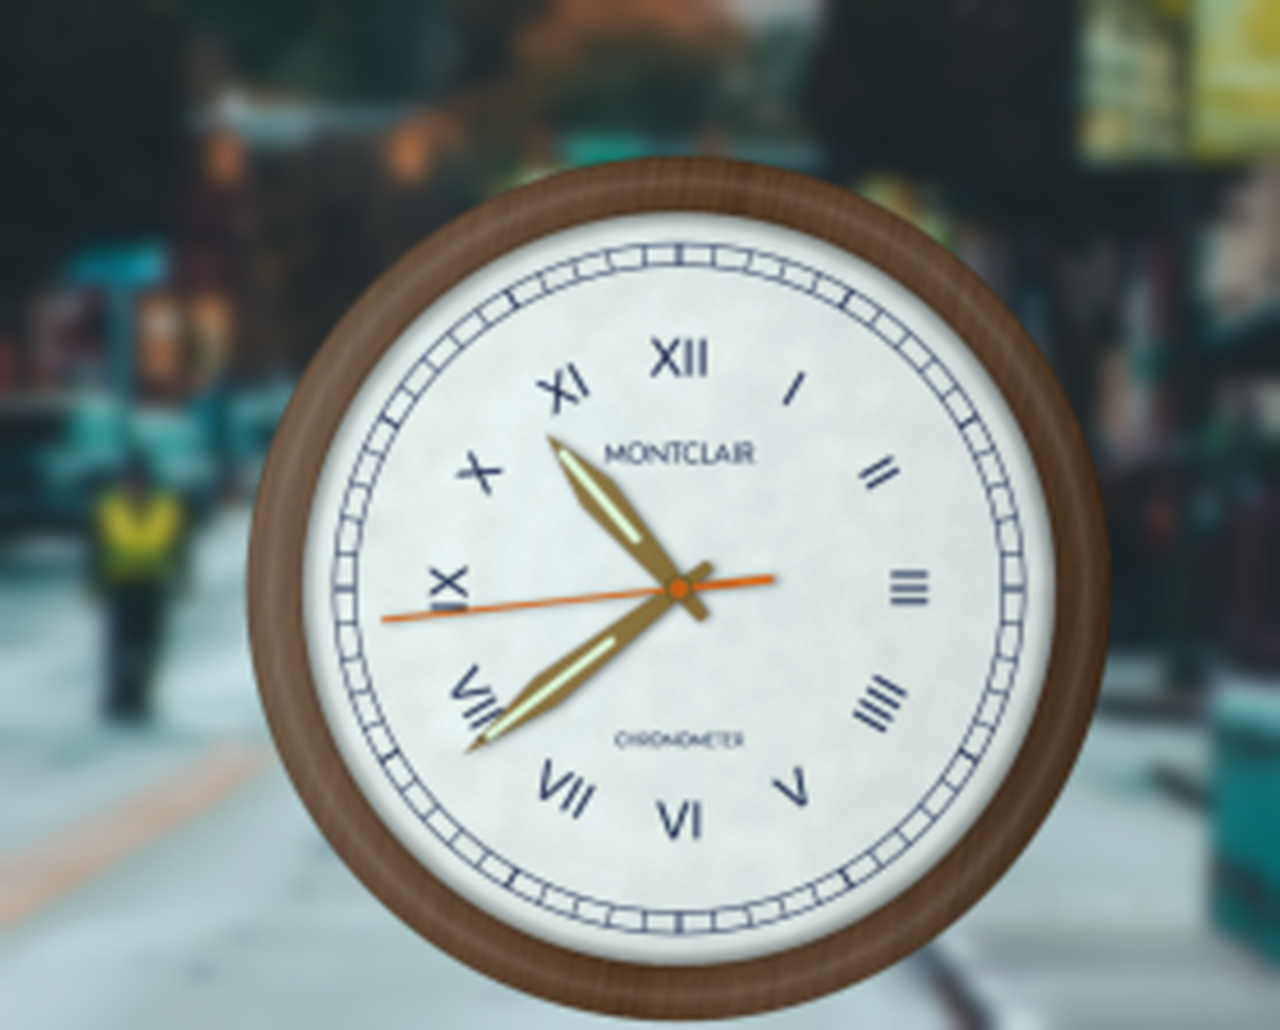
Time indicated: 10:38:44
